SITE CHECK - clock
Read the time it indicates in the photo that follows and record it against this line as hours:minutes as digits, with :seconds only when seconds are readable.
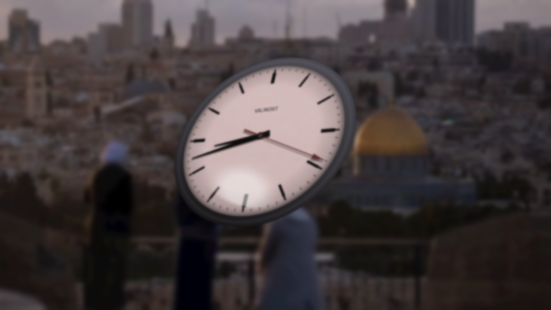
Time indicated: 8:42:19
